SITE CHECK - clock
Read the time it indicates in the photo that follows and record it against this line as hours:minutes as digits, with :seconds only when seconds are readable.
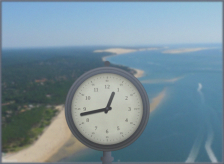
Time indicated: 12:43
